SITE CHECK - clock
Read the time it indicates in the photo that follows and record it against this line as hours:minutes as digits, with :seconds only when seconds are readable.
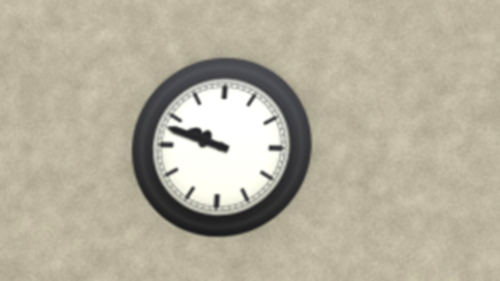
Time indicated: 9:48
